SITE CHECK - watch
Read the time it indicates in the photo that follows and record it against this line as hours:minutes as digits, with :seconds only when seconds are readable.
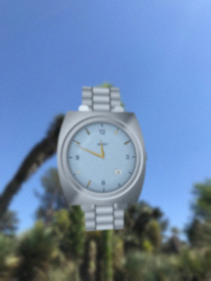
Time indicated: 11:49
